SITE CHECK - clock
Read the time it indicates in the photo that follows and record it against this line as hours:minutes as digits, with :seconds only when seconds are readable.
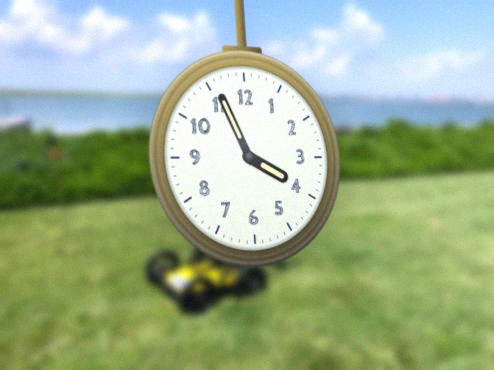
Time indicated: 3:56
